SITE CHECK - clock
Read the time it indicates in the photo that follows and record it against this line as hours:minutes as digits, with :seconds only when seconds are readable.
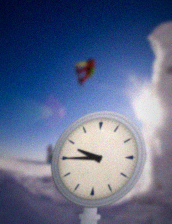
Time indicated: 9:45
